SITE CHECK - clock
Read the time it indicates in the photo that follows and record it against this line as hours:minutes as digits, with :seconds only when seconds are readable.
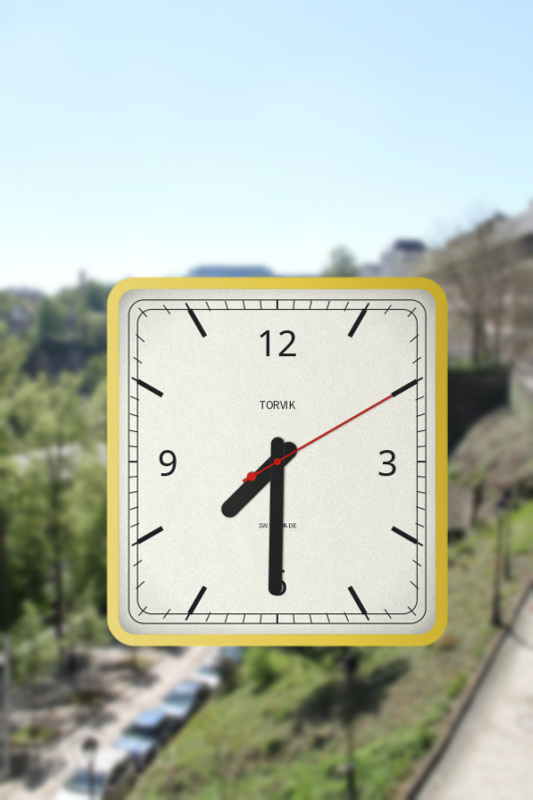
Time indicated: 7:30:10
